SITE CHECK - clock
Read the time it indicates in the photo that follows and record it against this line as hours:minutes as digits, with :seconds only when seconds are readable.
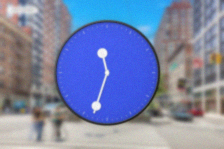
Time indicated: 11:33
